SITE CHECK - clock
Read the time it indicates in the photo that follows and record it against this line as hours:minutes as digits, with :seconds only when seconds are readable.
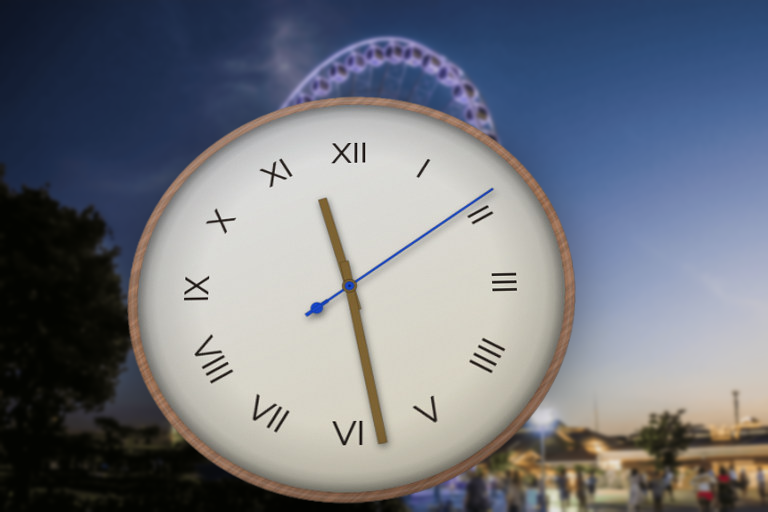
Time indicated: 11:28:09
